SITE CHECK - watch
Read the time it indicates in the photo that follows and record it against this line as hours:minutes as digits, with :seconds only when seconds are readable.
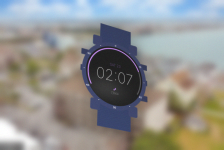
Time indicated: 2:07
